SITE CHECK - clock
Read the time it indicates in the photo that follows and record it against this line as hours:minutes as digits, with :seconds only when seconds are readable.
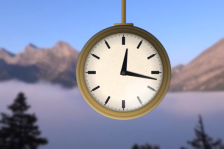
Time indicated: 12:17
